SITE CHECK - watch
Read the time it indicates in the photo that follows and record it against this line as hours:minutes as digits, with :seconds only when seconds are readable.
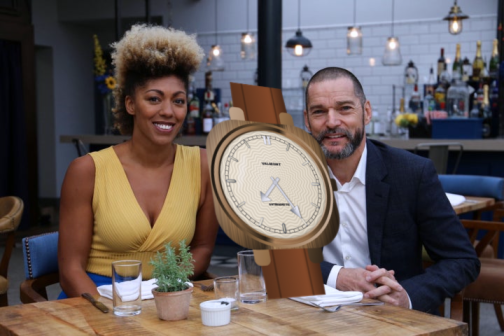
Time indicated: 7:25
